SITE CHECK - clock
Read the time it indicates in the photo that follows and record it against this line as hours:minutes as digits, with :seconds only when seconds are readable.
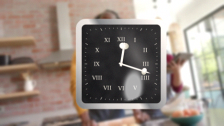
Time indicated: 12:18
